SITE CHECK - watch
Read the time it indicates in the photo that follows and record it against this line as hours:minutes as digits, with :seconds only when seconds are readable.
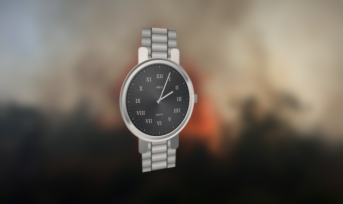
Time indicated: 2:04
